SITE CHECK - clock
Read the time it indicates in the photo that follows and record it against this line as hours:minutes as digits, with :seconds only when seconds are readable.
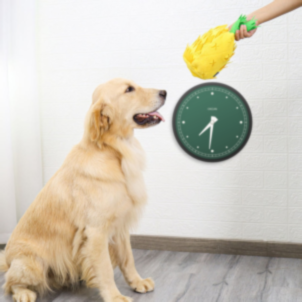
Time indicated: 7:31
